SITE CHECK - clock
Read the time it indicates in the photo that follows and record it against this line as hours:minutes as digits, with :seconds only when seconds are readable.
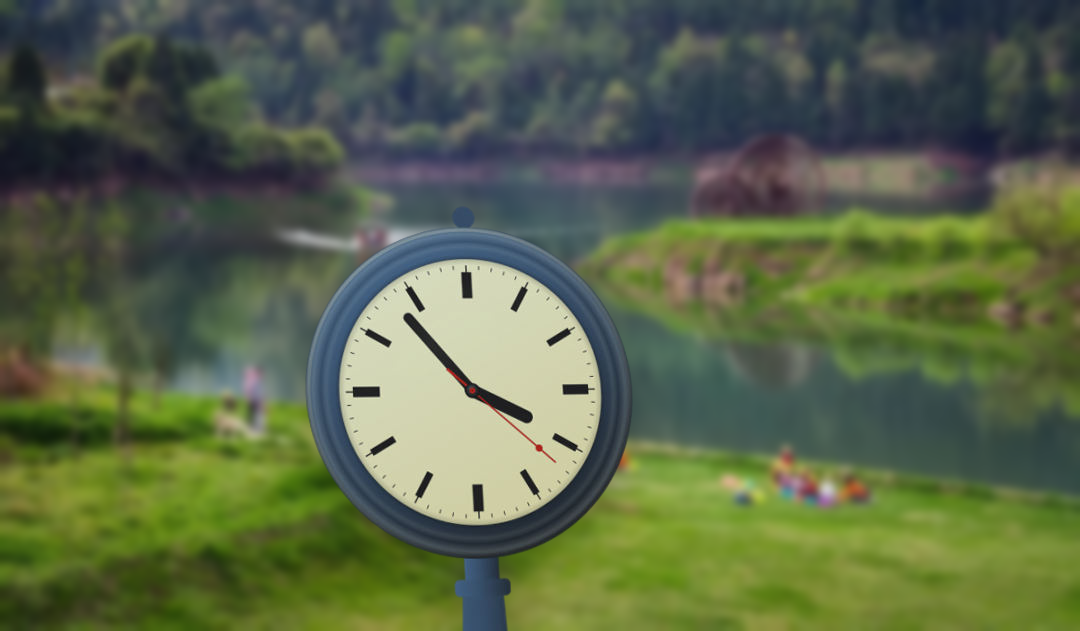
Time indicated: 3:53:22
